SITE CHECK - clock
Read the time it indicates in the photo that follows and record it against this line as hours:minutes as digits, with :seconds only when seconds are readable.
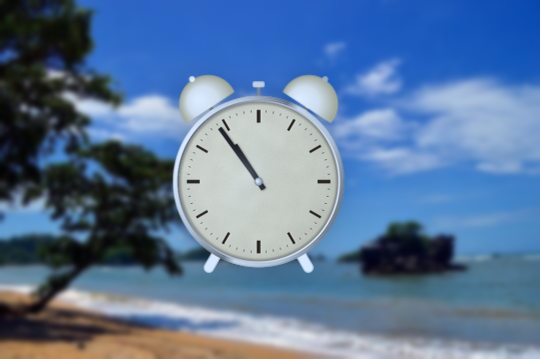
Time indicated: 10:54
